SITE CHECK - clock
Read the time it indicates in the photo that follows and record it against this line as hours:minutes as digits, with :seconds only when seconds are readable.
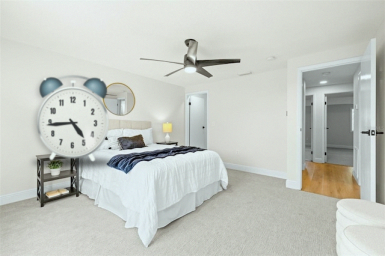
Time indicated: 4:44
